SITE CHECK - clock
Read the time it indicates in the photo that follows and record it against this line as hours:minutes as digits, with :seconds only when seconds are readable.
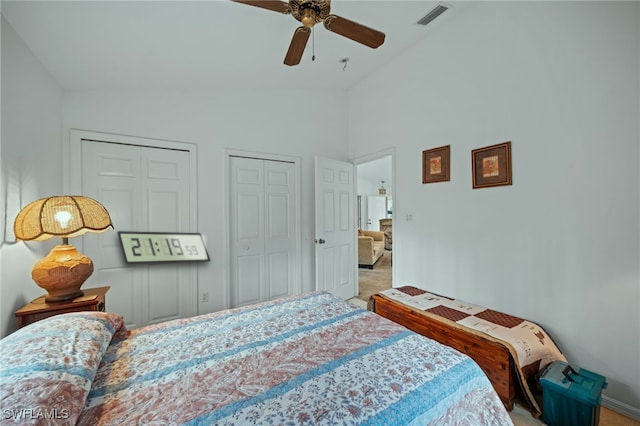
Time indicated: 21:19:59
